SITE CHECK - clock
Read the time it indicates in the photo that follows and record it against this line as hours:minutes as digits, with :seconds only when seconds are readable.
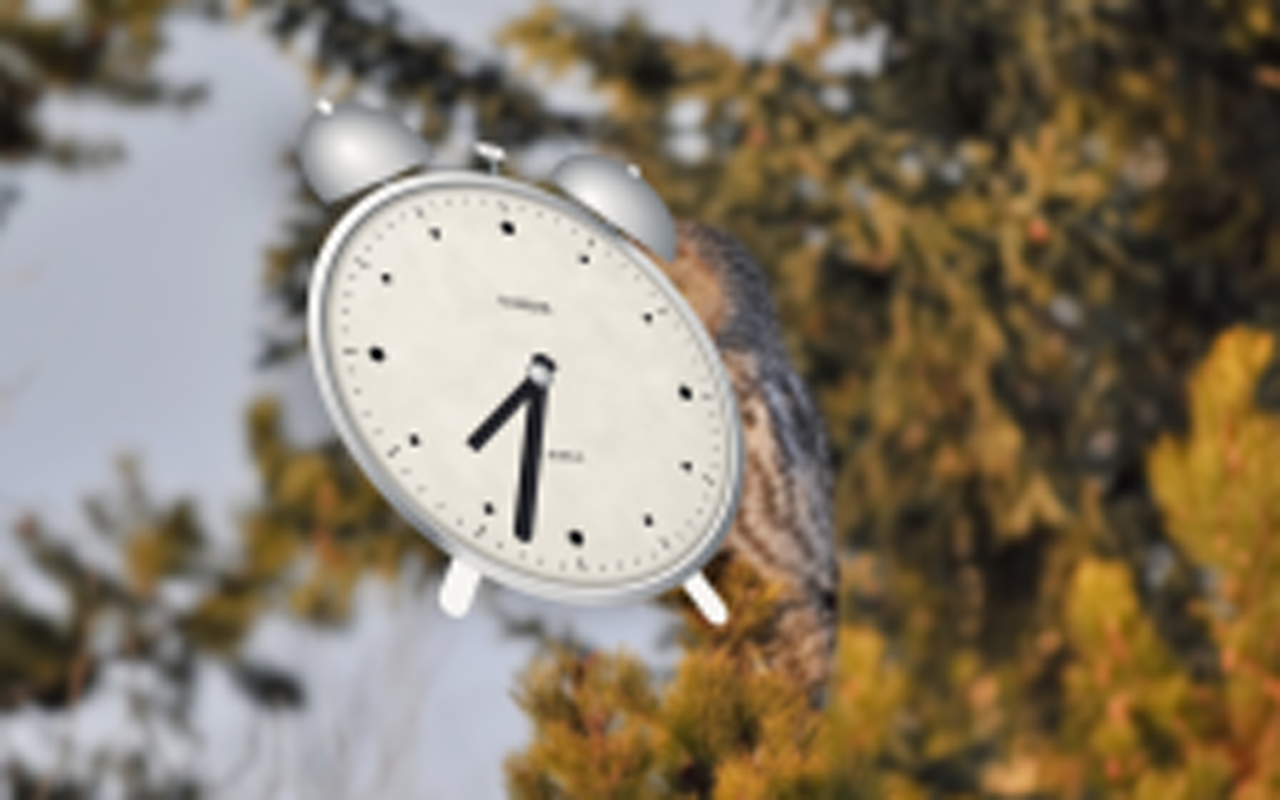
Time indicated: 7:33
